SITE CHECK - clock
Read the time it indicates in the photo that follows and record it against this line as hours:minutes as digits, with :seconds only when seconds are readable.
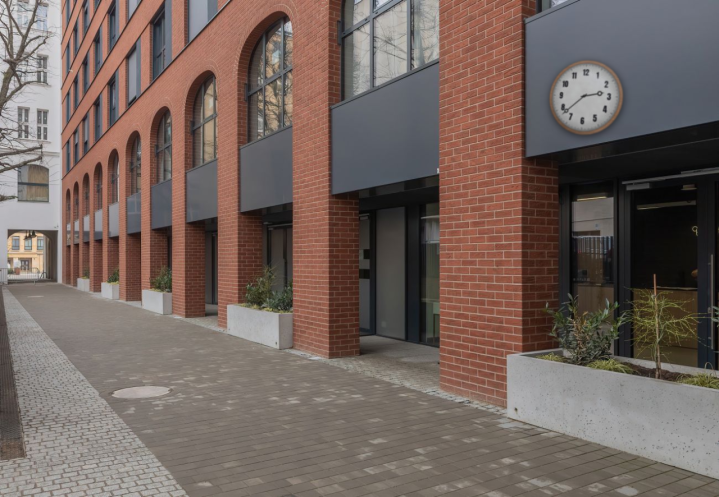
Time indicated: 2:38
